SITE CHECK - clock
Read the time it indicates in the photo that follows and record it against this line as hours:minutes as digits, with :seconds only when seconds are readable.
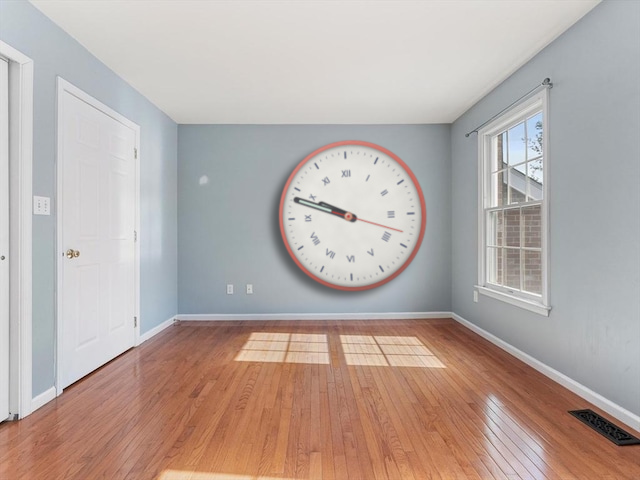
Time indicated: 9:48:18
